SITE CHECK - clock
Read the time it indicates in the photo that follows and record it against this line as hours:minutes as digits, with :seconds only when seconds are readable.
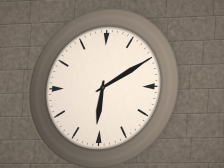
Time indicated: 6:10
